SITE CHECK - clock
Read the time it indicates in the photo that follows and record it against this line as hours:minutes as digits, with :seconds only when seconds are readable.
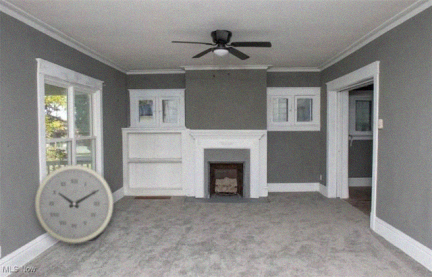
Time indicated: 10:10
